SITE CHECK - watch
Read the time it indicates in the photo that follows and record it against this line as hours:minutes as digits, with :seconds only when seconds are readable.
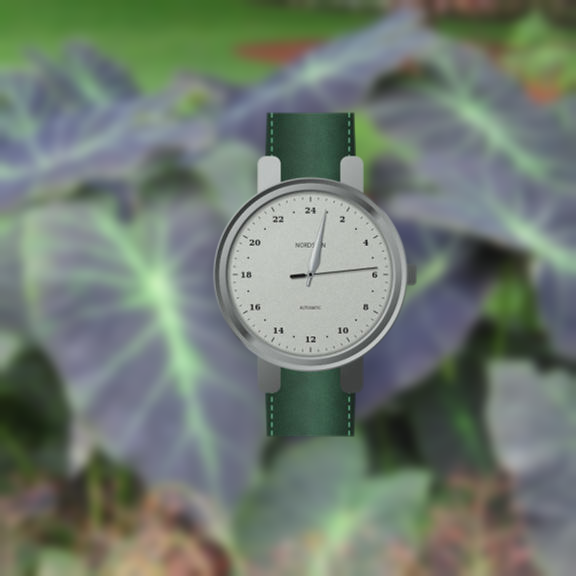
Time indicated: 1:02:14
